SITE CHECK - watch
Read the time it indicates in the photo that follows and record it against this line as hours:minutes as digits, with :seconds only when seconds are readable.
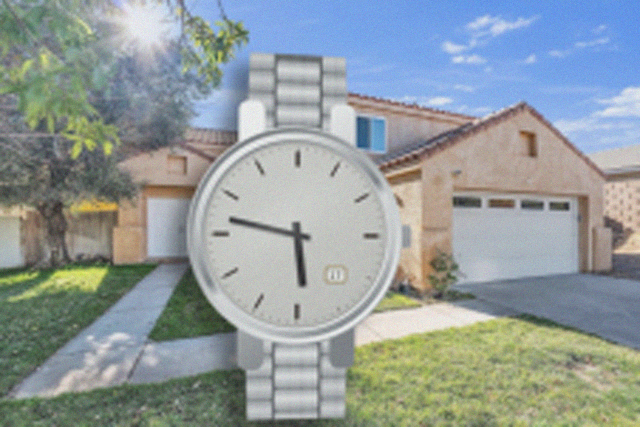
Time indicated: 5:47
